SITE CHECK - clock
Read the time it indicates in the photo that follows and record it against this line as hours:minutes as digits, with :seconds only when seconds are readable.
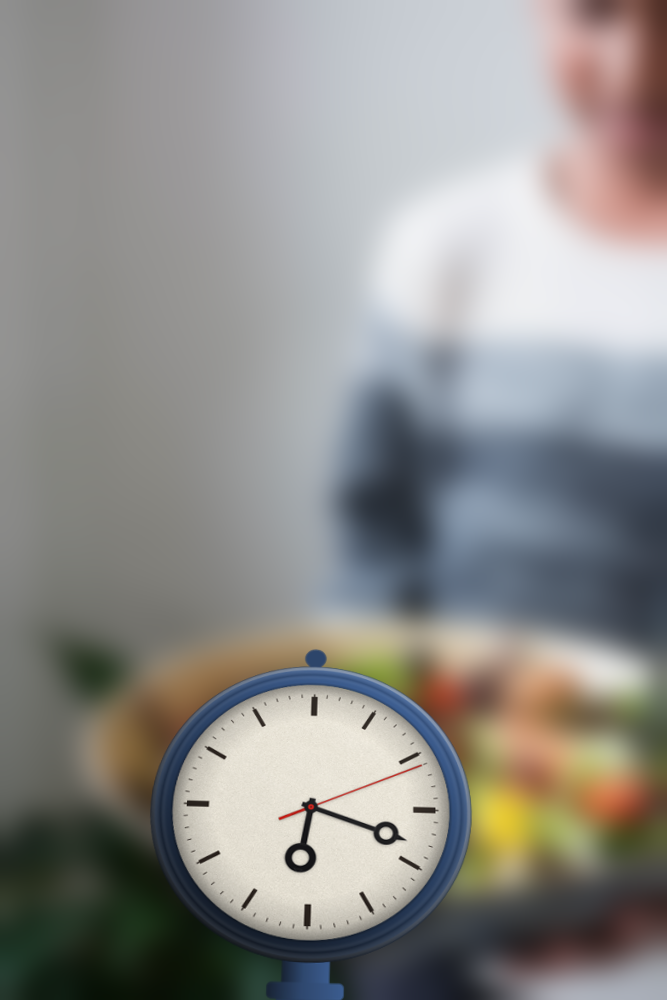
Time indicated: 6:18:11
